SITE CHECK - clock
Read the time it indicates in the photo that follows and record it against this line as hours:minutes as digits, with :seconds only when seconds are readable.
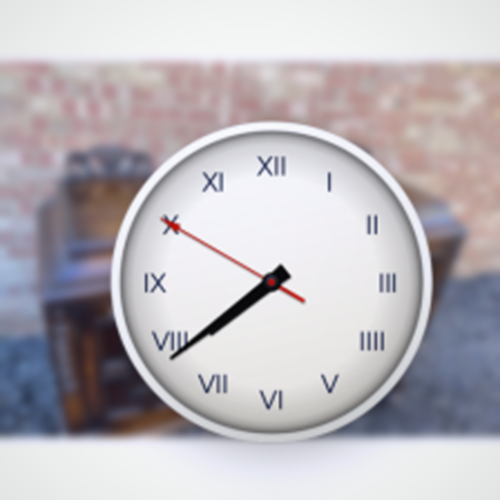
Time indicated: 7:38:50
